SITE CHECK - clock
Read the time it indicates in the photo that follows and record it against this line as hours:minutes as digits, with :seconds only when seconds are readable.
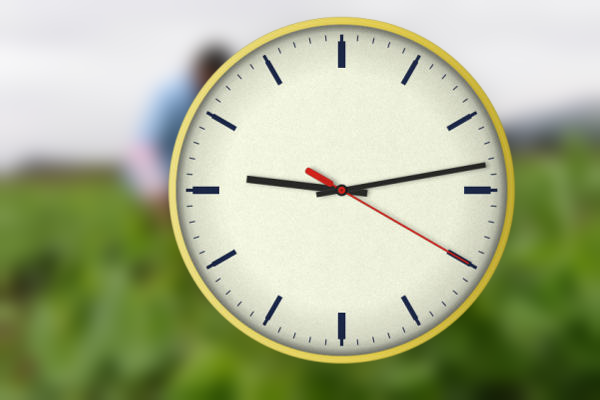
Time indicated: 9:13:20
